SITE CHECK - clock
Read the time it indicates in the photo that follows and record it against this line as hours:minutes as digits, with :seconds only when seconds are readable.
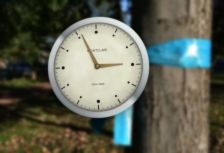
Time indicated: 2:56
